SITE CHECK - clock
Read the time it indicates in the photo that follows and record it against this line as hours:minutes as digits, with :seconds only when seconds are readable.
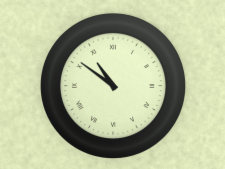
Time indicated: 10:51
